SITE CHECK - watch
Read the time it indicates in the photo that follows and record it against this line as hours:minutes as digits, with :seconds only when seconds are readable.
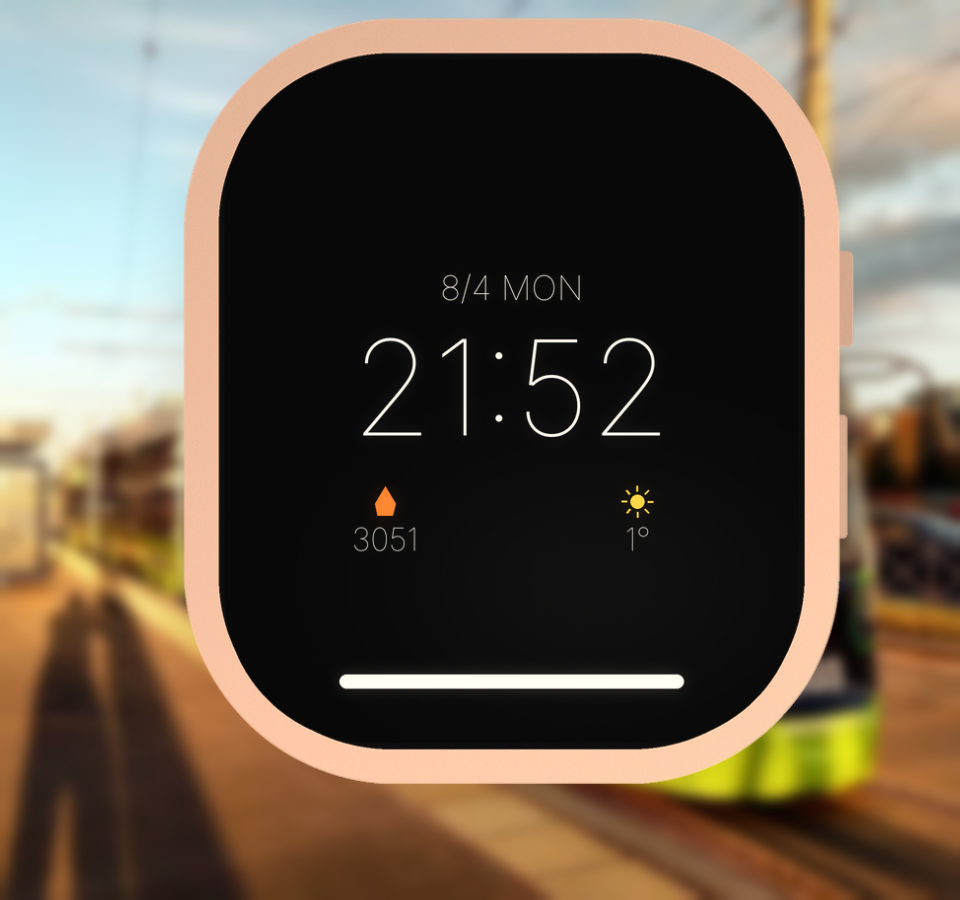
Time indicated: 21:52
